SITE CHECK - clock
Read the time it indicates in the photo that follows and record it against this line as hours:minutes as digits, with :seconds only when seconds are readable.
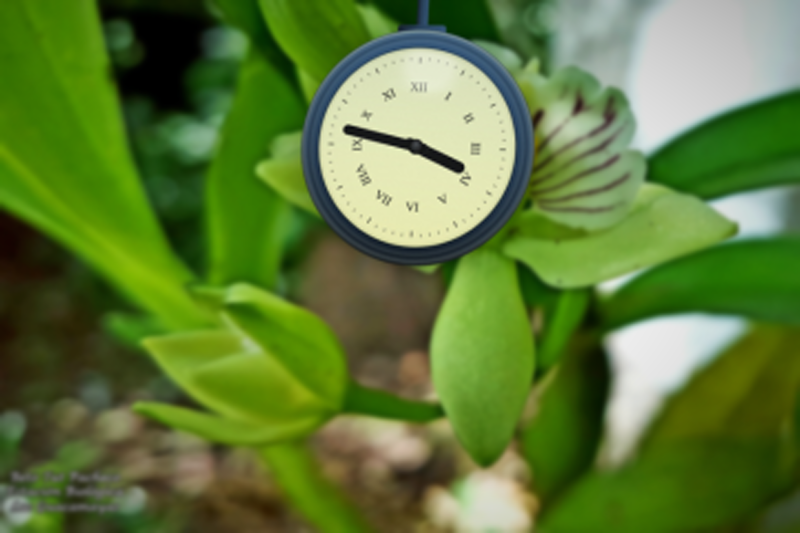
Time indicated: 3:47
